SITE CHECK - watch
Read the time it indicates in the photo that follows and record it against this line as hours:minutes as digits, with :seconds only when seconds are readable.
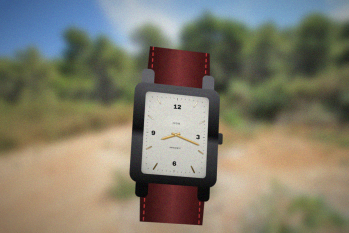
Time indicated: 8:18
